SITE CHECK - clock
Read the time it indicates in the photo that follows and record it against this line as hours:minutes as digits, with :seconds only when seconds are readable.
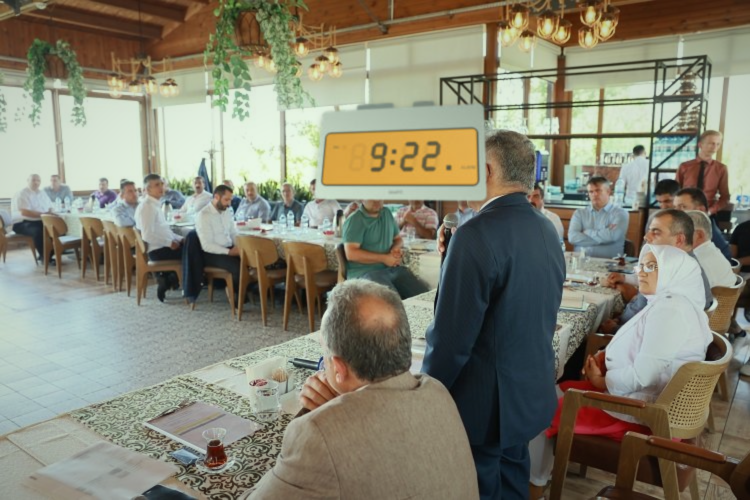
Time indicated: 9:22
